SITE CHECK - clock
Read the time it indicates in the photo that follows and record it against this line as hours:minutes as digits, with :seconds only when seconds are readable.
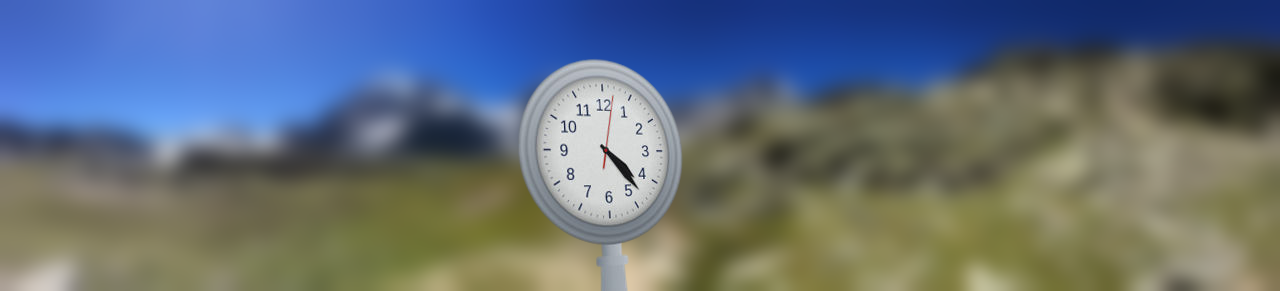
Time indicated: 4:23:02
